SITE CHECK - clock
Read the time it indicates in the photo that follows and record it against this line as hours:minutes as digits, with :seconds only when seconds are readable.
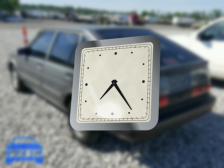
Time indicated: 7:24
